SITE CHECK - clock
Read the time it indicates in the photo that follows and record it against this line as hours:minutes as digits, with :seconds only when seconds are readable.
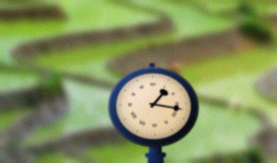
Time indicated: 1:17
